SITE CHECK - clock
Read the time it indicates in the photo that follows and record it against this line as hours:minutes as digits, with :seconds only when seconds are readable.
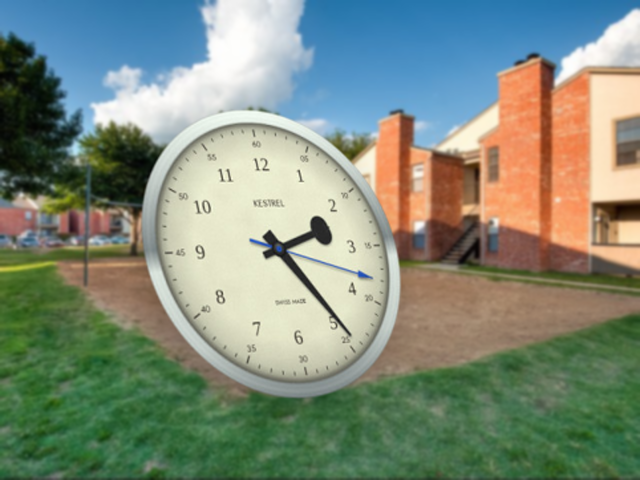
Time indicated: 2:24:18
